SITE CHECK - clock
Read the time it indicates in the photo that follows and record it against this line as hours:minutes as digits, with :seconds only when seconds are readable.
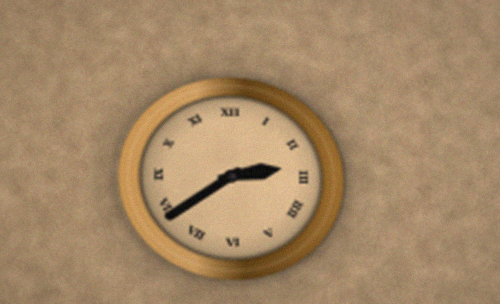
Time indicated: 2:39
